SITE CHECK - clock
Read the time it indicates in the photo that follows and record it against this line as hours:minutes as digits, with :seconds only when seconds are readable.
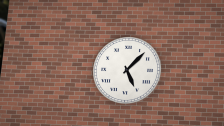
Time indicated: 5:07
